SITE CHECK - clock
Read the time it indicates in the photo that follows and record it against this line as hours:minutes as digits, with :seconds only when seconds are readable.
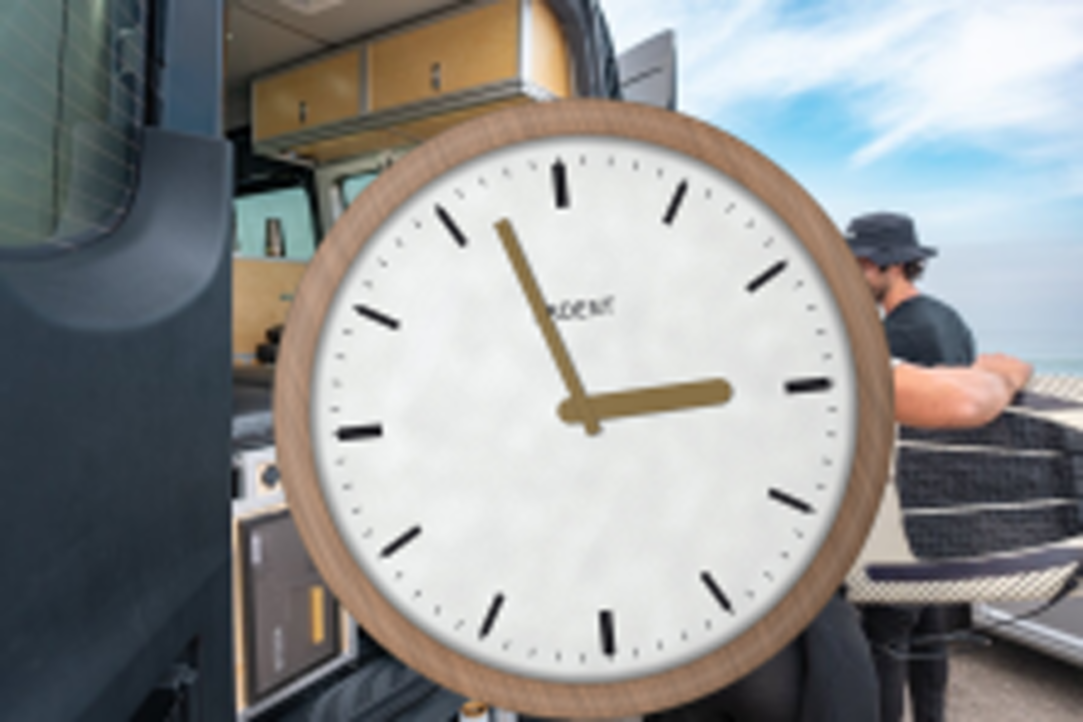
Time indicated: 2:57
